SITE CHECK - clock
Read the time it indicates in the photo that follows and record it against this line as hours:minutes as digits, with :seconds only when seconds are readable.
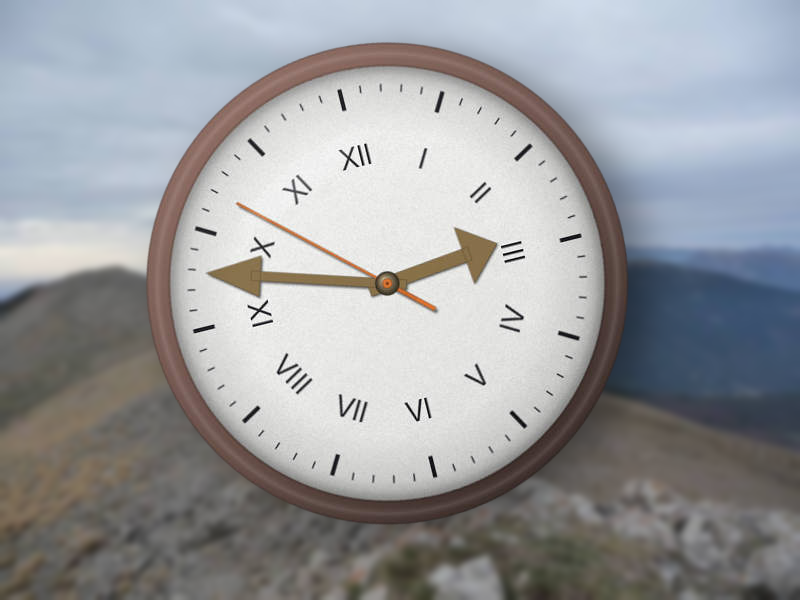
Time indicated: 2:47:52
